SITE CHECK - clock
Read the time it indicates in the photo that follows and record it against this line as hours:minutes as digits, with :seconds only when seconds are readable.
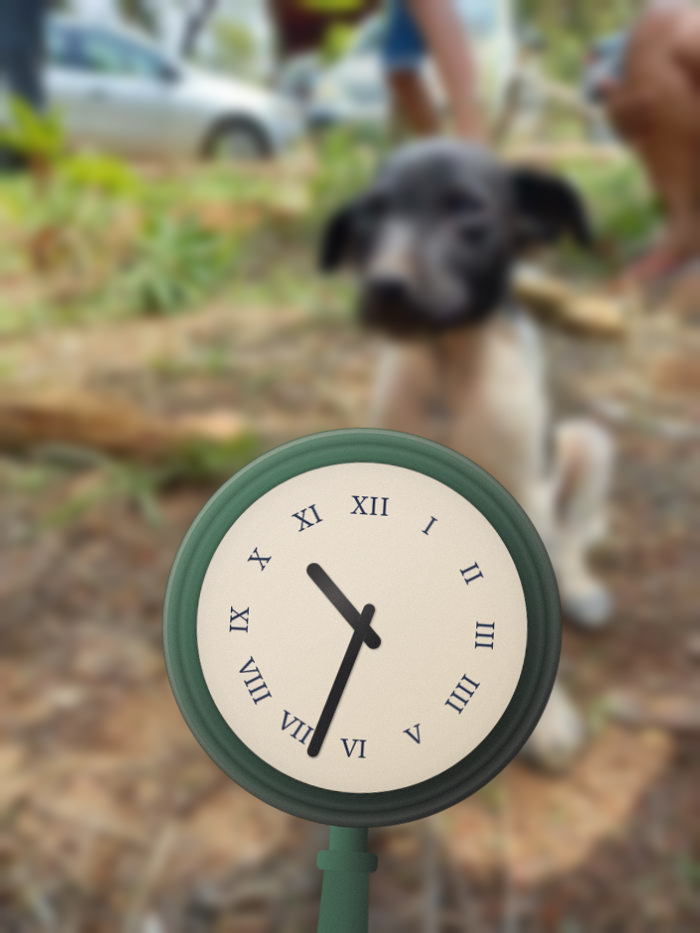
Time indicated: 10:33
